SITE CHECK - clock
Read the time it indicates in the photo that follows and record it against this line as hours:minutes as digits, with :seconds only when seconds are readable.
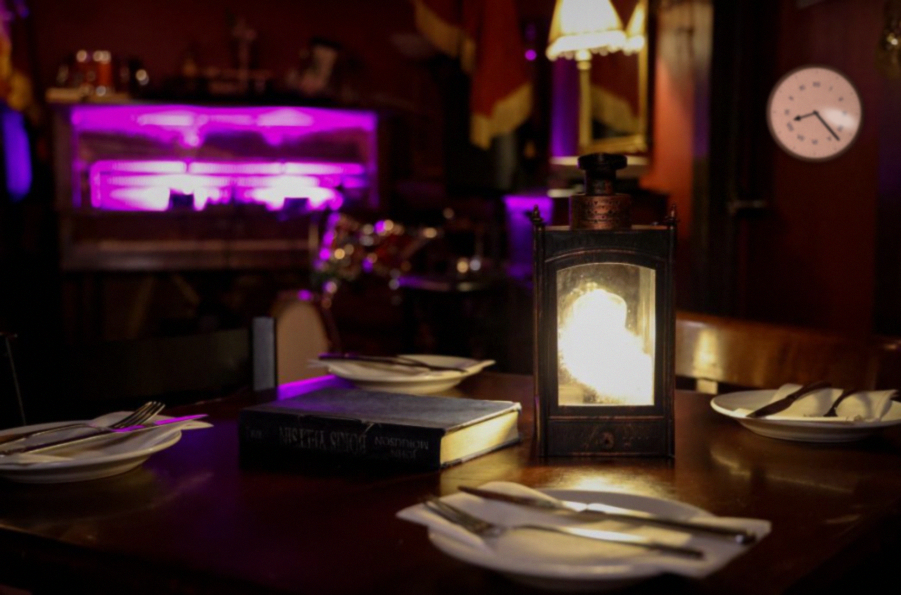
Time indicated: 8:23
